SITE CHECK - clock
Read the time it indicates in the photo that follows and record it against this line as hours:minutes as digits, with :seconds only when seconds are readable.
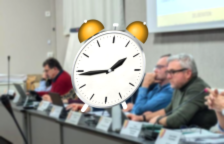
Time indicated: 1:44
